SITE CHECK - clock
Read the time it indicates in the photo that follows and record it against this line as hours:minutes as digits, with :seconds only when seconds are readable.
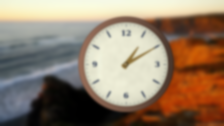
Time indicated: 1:10
